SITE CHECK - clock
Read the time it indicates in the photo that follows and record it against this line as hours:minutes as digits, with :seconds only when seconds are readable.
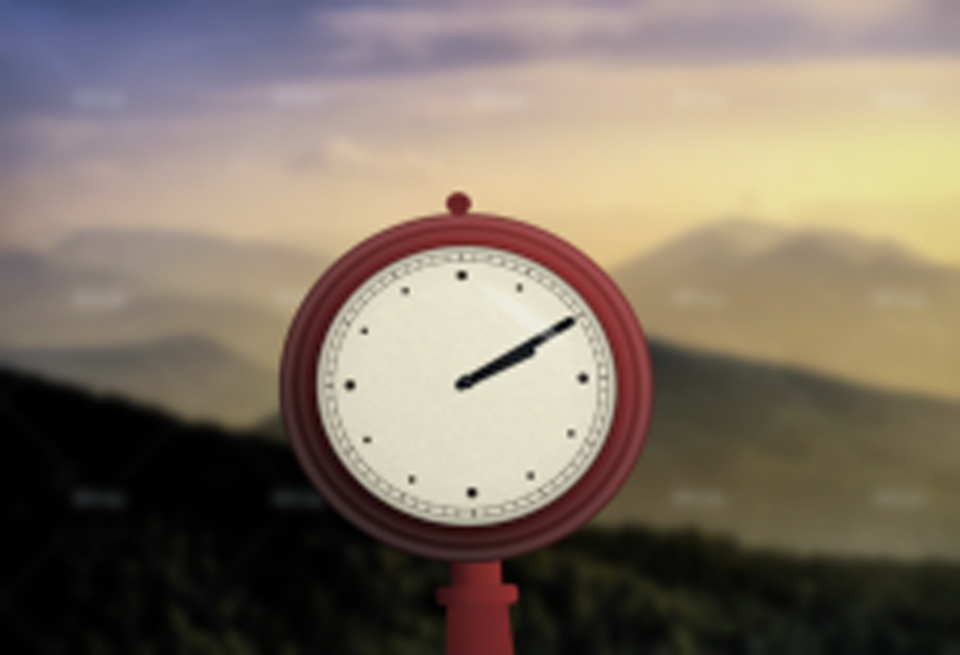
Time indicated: 2:10
